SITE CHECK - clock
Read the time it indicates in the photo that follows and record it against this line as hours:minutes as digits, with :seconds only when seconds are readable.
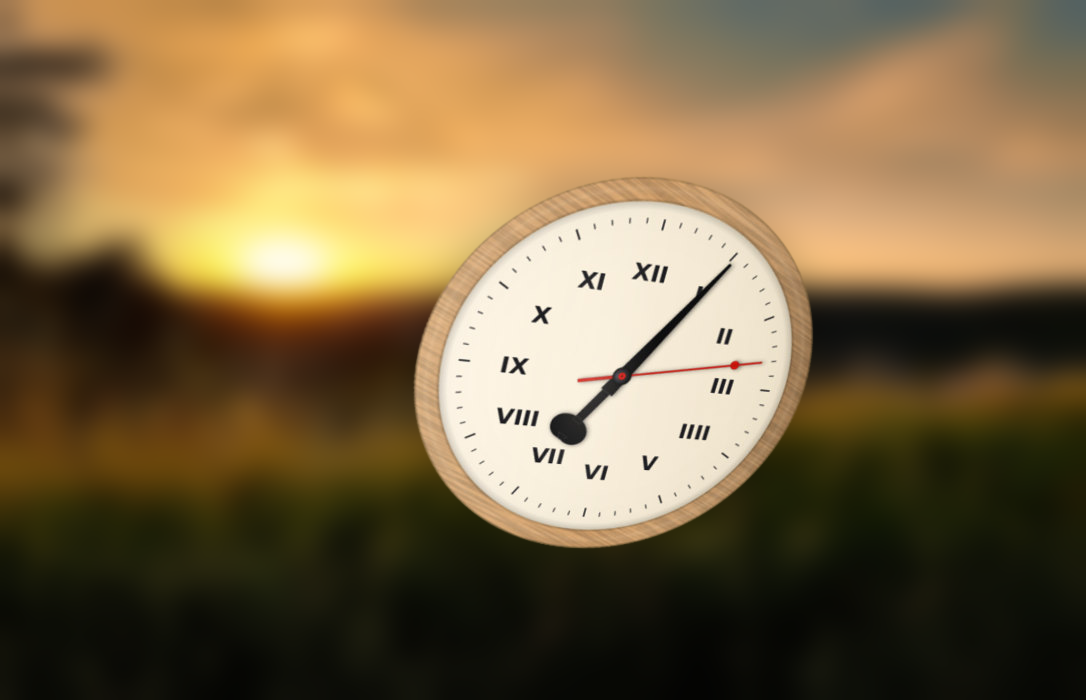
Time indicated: 7:05:13
